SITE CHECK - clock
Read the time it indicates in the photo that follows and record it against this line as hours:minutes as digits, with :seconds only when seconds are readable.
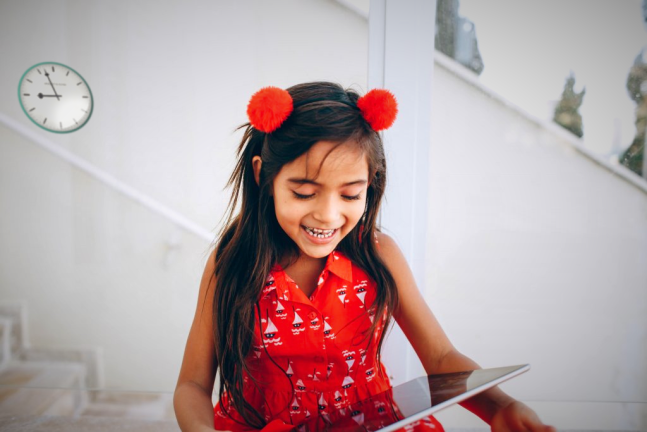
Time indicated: 8:57
